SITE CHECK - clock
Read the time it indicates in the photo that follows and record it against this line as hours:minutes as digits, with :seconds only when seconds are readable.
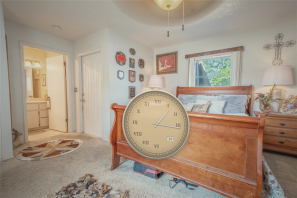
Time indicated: 1:16
